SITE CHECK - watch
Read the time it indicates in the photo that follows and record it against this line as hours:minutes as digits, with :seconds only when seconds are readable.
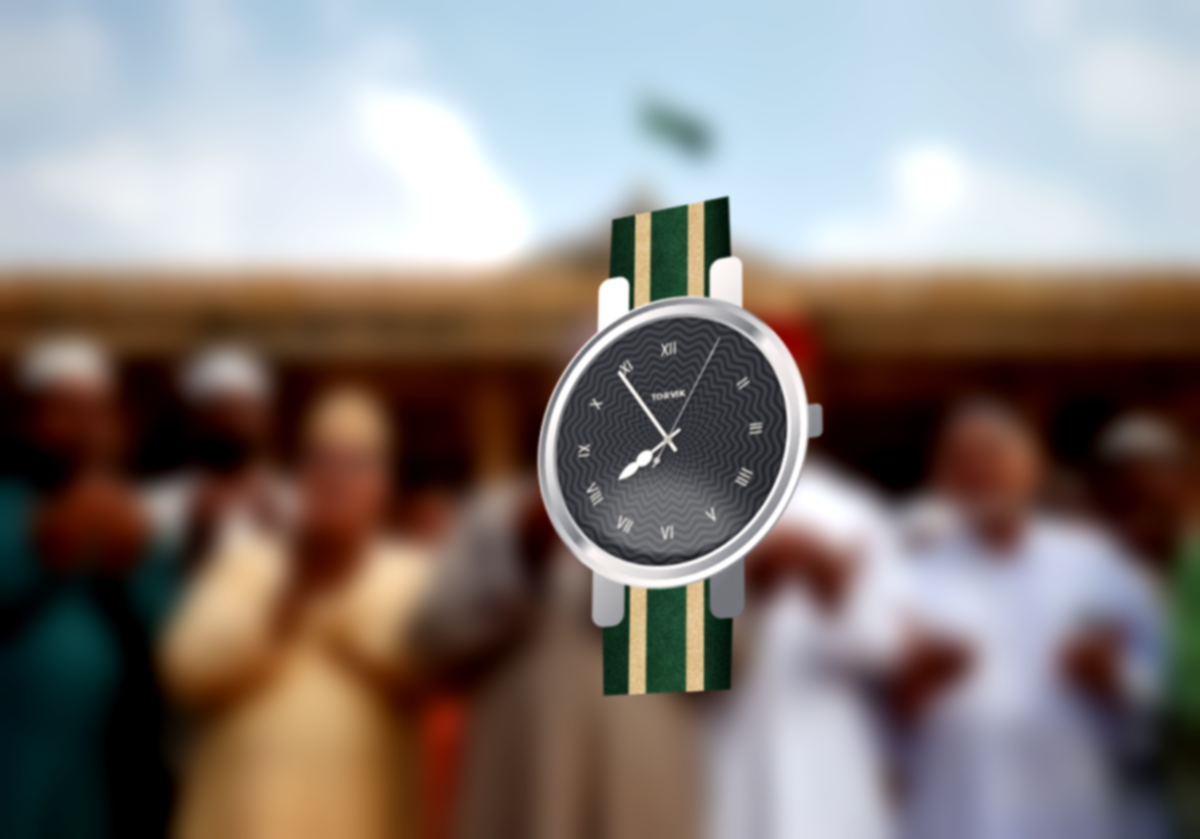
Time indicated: 7:54:05
